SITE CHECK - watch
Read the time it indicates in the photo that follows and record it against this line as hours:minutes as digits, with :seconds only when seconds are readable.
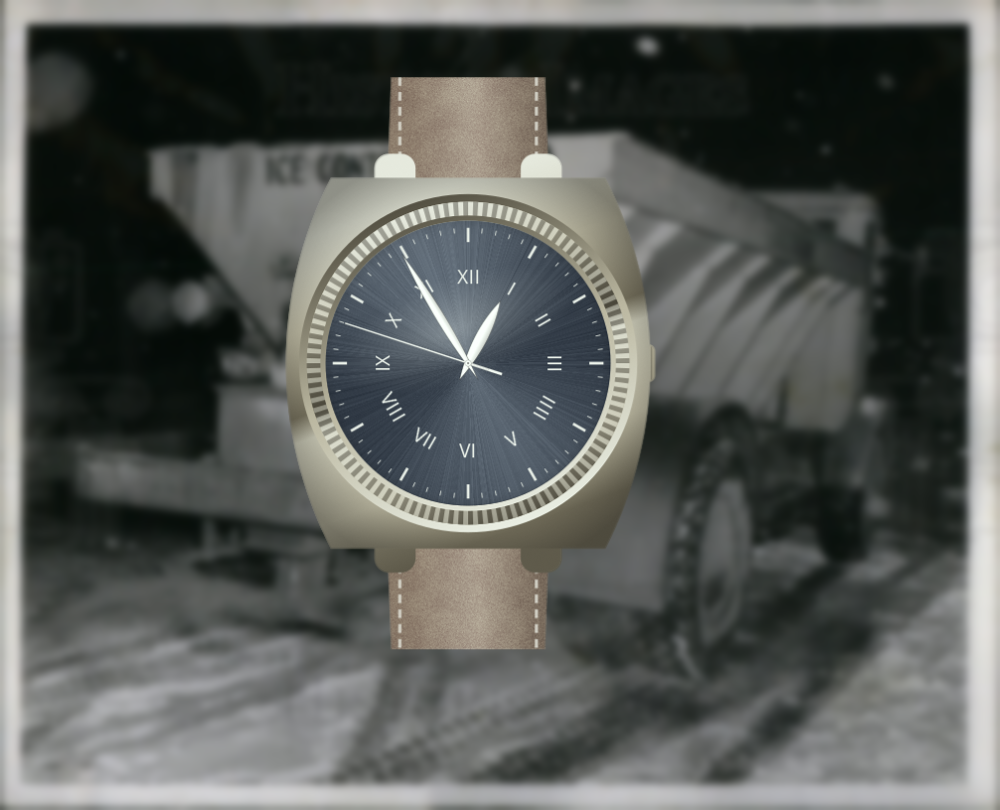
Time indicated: 12:54:48
